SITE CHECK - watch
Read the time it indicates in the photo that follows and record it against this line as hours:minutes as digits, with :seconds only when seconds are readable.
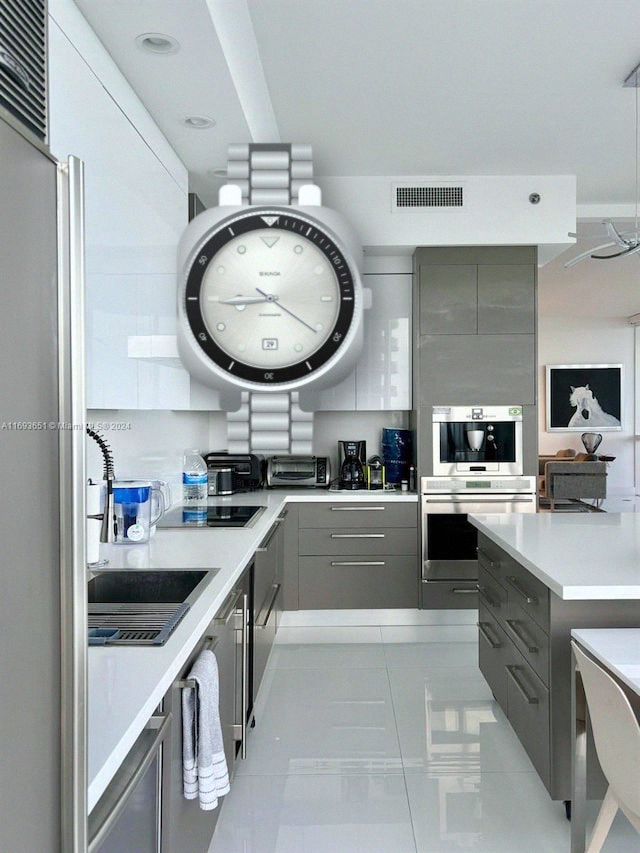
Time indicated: 8:44:21
